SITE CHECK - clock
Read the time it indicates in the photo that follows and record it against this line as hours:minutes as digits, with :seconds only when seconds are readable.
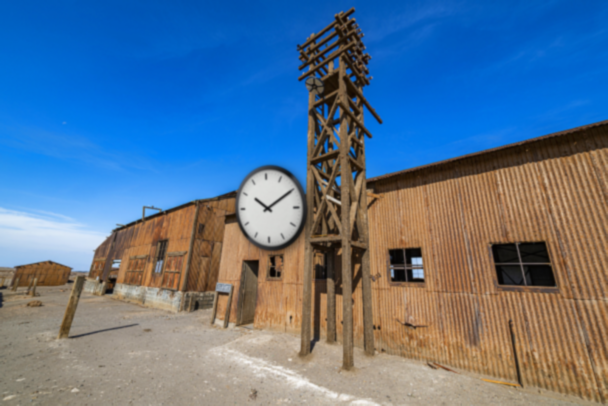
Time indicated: 10:10
